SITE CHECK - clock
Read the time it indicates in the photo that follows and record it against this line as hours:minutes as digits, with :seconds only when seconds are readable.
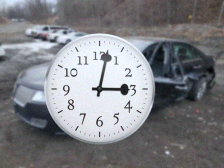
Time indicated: 3:02
